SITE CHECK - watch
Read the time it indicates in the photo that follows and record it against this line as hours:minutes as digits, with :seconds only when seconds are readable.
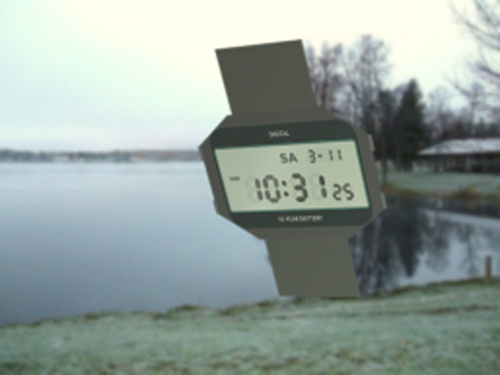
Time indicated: 10:31:25
